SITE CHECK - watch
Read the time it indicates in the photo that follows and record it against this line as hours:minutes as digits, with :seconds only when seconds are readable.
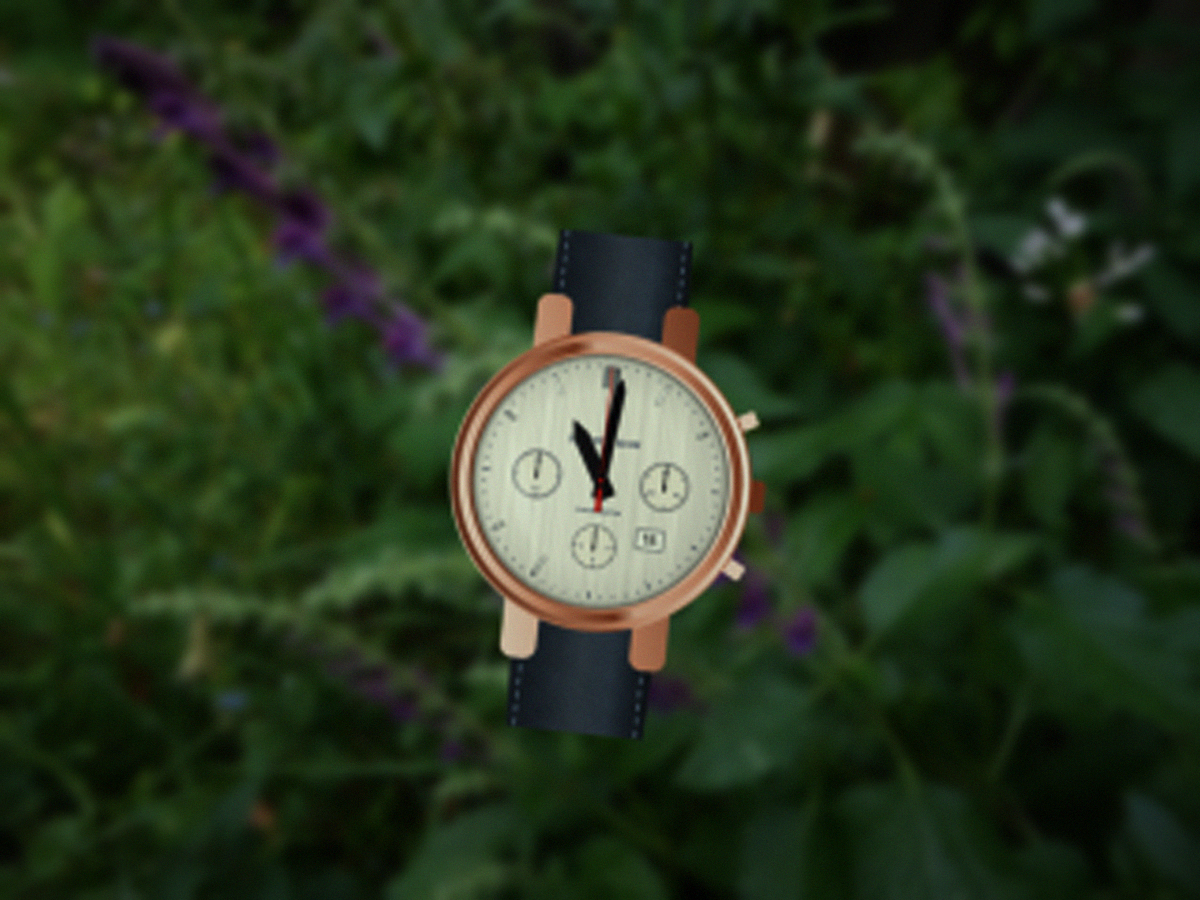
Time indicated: 11:01
